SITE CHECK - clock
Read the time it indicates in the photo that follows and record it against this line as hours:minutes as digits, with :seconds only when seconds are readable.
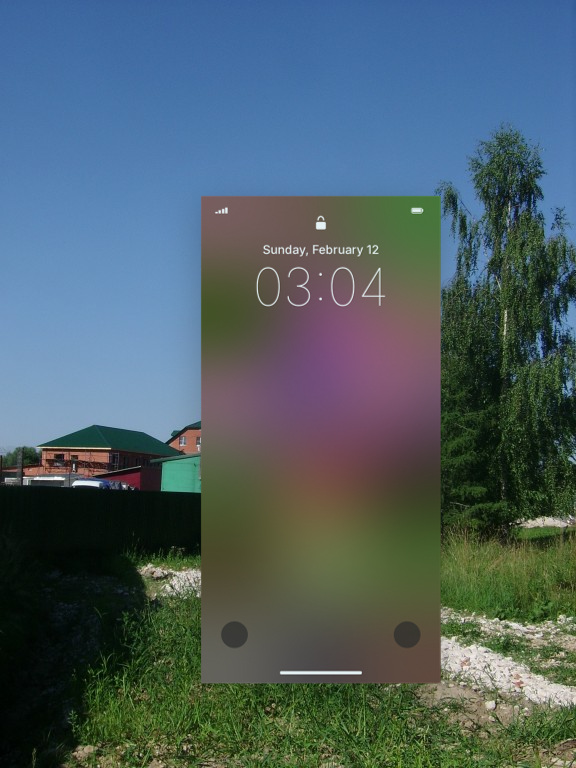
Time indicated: 3:04
